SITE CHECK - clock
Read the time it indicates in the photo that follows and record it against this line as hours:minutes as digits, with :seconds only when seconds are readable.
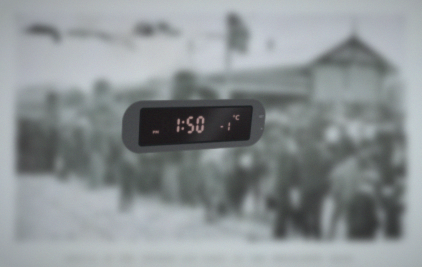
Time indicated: 1:50
